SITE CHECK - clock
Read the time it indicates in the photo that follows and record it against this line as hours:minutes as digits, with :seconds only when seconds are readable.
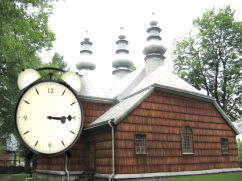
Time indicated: 3:15
